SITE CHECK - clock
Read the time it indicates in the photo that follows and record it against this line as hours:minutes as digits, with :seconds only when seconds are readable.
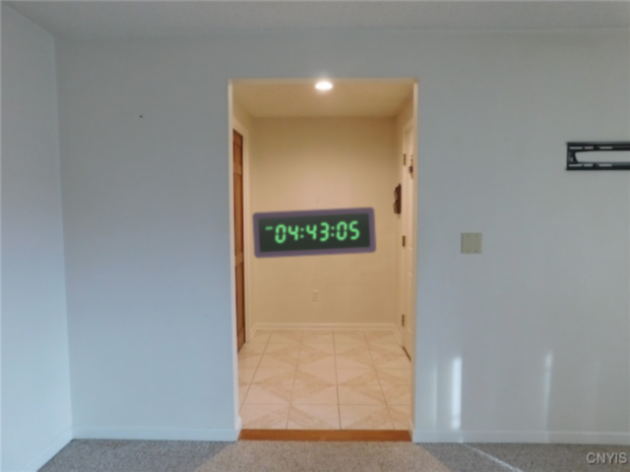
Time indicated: 4:43:05
